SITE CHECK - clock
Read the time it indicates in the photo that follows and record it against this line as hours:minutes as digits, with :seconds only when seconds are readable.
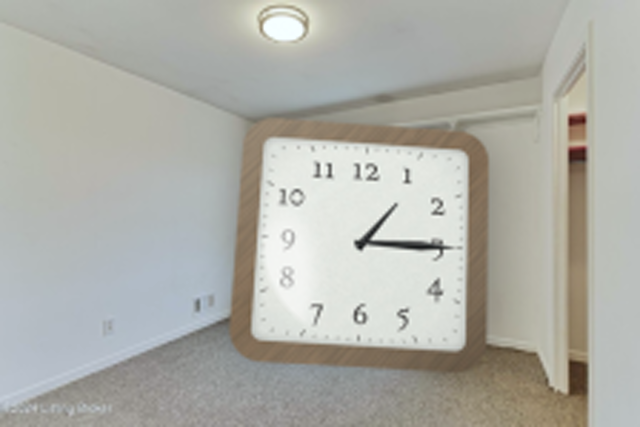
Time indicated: 1:15
